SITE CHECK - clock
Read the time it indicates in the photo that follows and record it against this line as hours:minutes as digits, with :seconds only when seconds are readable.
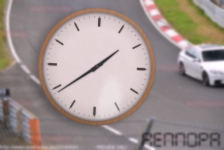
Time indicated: 1:39
